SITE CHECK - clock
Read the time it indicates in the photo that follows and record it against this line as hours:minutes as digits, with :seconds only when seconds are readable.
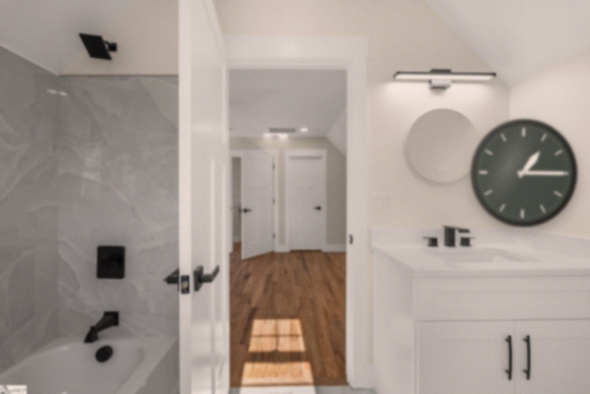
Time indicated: 1:15
